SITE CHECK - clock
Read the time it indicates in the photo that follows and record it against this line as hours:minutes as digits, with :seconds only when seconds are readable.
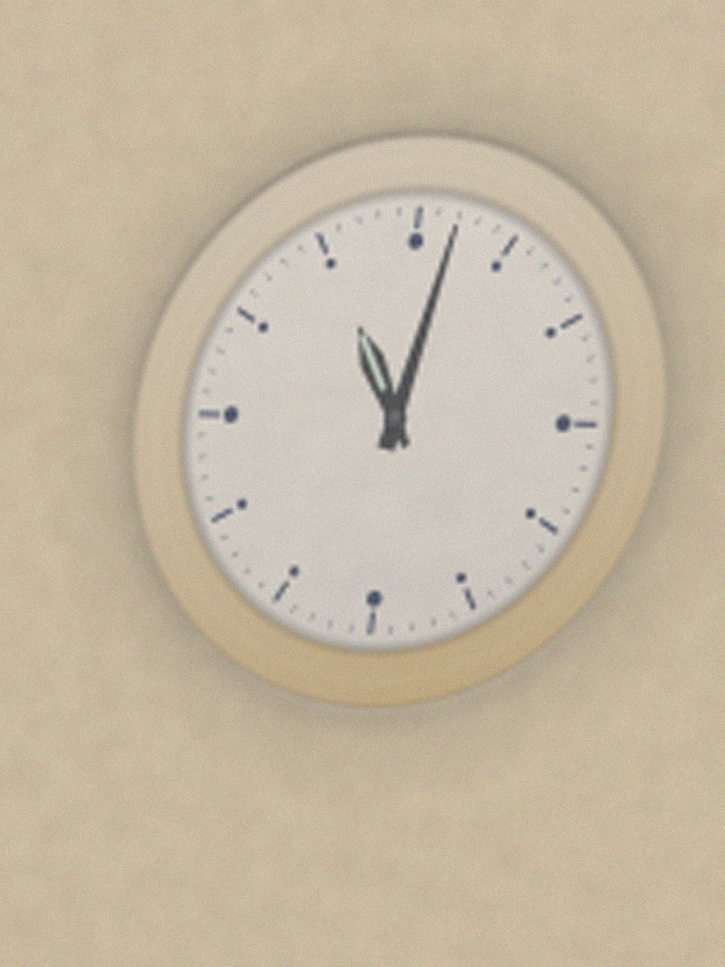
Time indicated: 11:02
